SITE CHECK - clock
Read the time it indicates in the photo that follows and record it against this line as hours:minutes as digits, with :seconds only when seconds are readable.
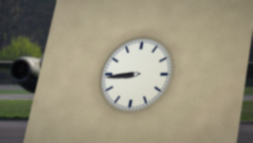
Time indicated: 8:44
